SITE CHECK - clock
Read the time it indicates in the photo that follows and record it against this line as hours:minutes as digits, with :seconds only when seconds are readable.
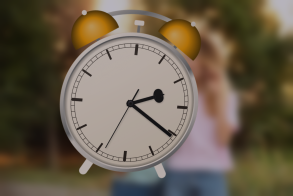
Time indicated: 2:20:34
